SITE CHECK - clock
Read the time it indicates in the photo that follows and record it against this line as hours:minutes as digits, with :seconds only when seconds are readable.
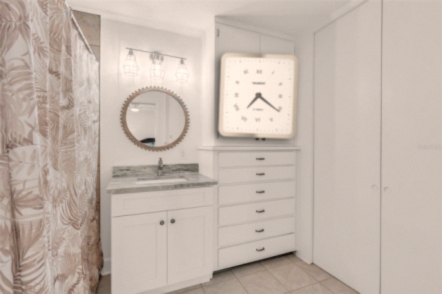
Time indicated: 7:21
